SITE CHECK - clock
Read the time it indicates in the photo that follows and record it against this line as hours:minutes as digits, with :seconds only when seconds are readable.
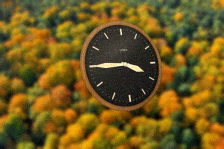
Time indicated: 3:45
